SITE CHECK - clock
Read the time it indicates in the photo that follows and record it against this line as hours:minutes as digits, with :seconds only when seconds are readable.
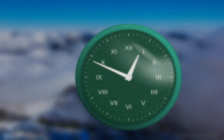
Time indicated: 12:49
